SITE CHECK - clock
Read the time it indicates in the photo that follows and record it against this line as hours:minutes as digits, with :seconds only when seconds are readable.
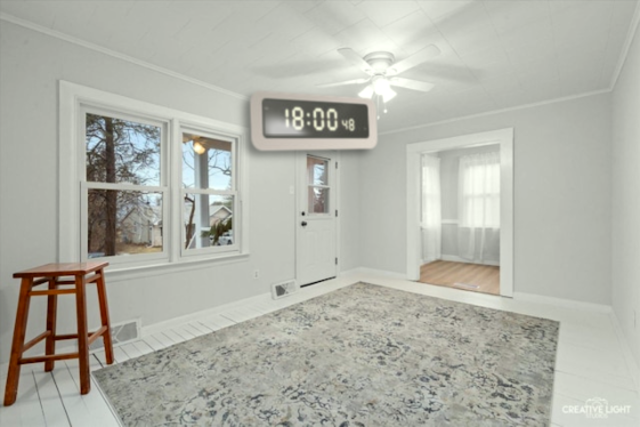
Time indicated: 18:00:48
